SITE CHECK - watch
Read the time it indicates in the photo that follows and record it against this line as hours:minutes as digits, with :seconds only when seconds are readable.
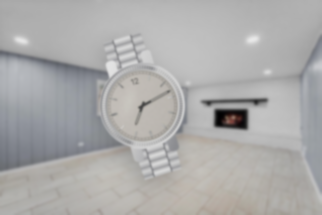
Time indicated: 7:13
